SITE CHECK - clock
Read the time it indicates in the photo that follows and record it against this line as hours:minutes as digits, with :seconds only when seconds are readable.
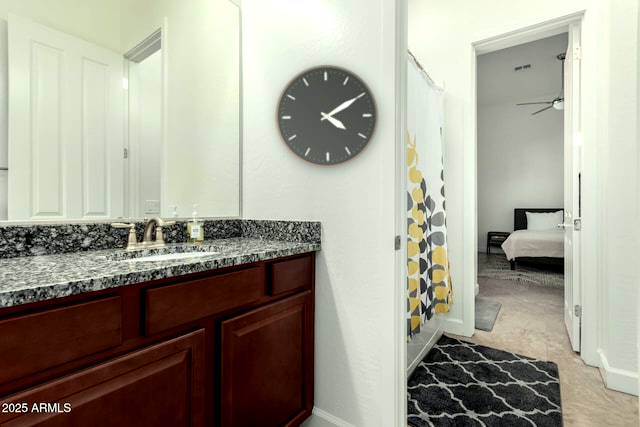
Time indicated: 4:10
